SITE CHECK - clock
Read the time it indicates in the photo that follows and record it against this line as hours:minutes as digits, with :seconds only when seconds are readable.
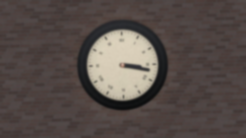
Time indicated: 3:17
